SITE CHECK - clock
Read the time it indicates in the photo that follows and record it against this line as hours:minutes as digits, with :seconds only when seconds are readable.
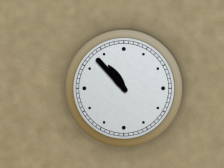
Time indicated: 10:53
